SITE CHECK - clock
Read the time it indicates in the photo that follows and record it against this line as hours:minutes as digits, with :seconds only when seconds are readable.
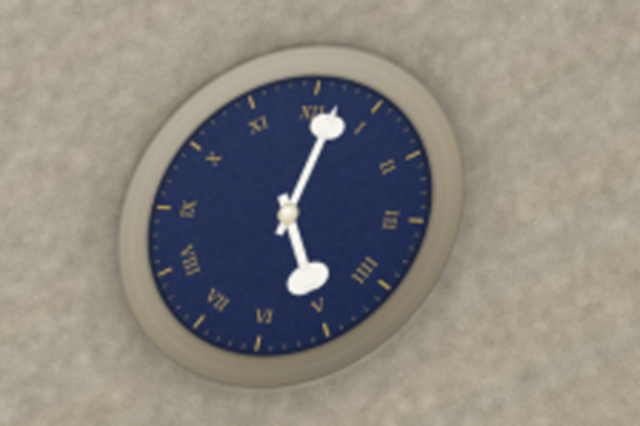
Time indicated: 5:02
